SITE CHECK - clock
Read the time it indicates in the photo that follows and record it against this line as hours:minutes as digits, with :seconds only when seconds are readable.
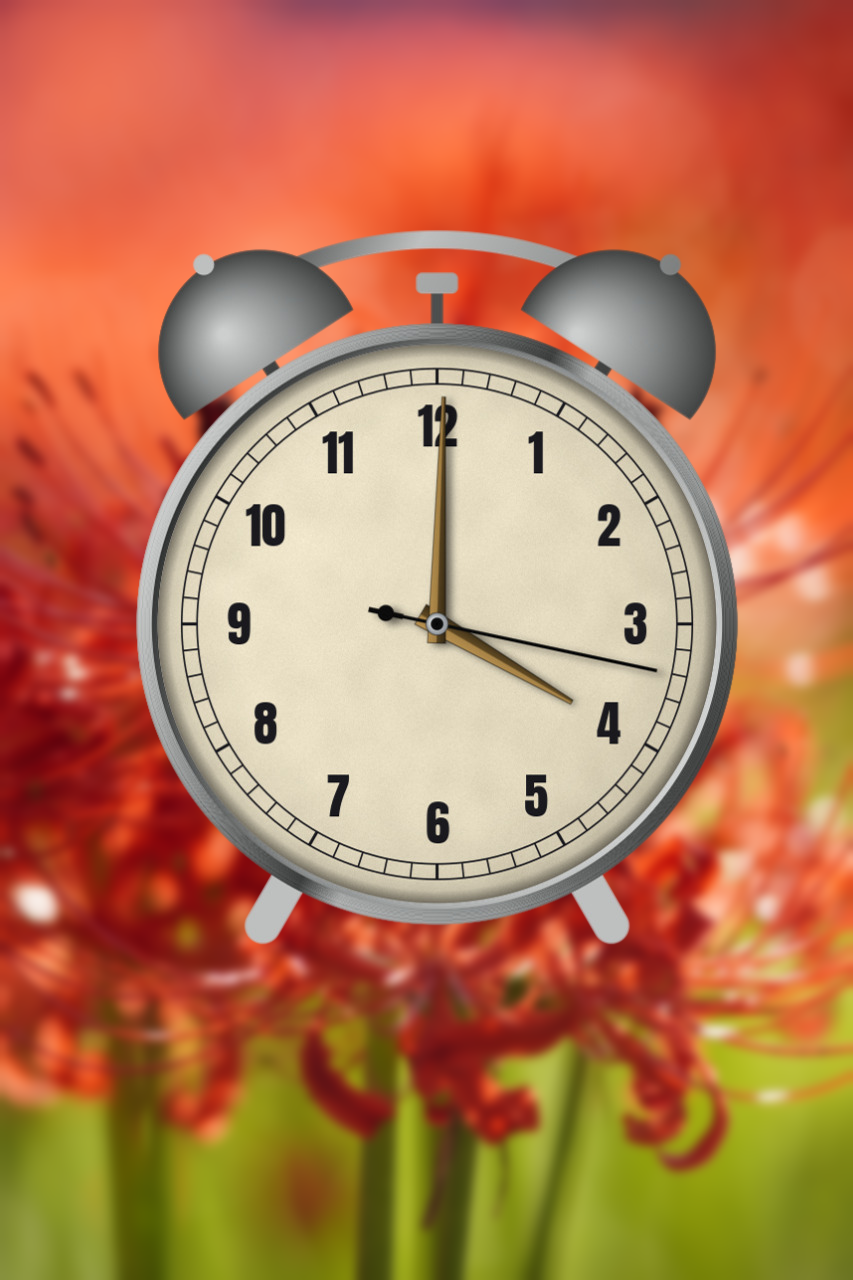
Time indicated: 4:00:17
